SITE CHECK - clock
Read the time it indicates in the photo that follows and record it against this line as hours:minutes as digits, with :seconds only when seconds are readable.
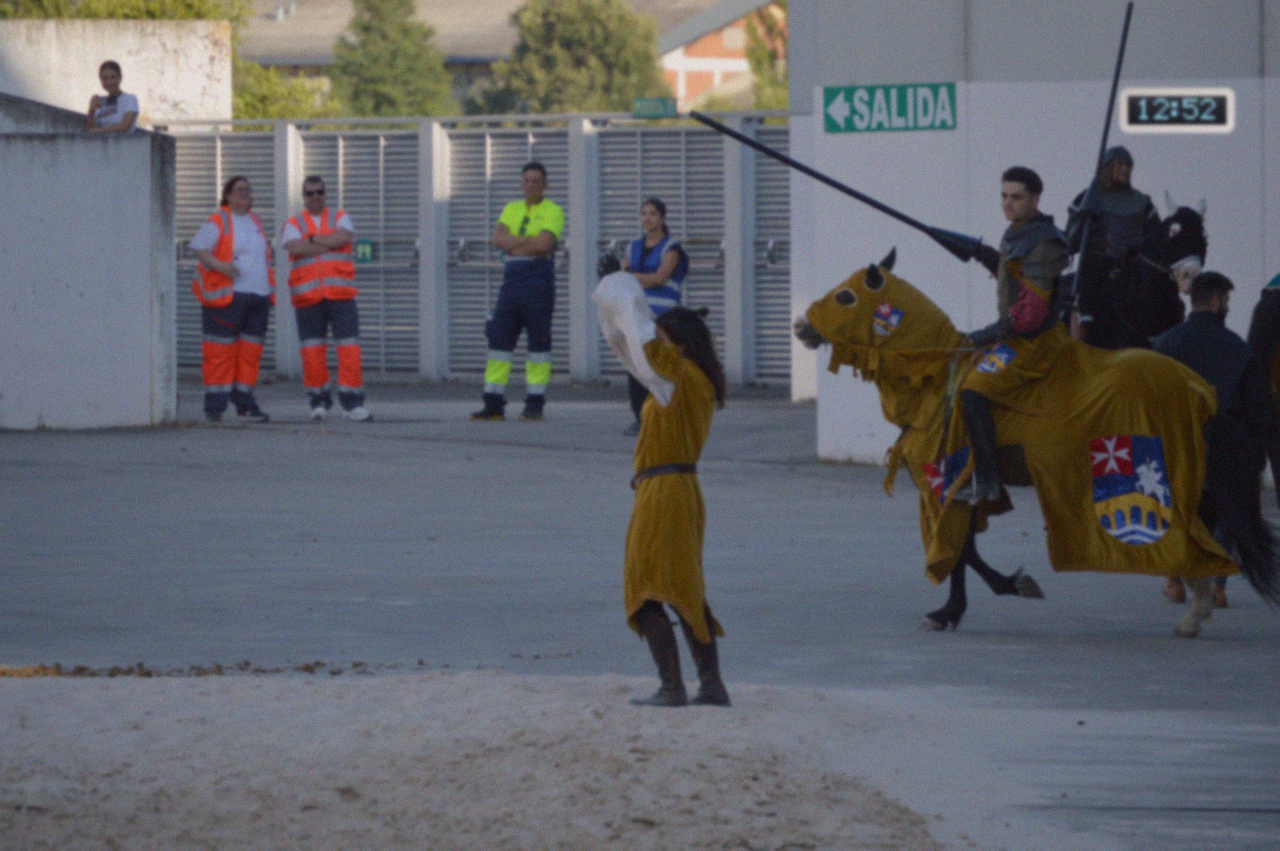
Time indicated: 12:52
